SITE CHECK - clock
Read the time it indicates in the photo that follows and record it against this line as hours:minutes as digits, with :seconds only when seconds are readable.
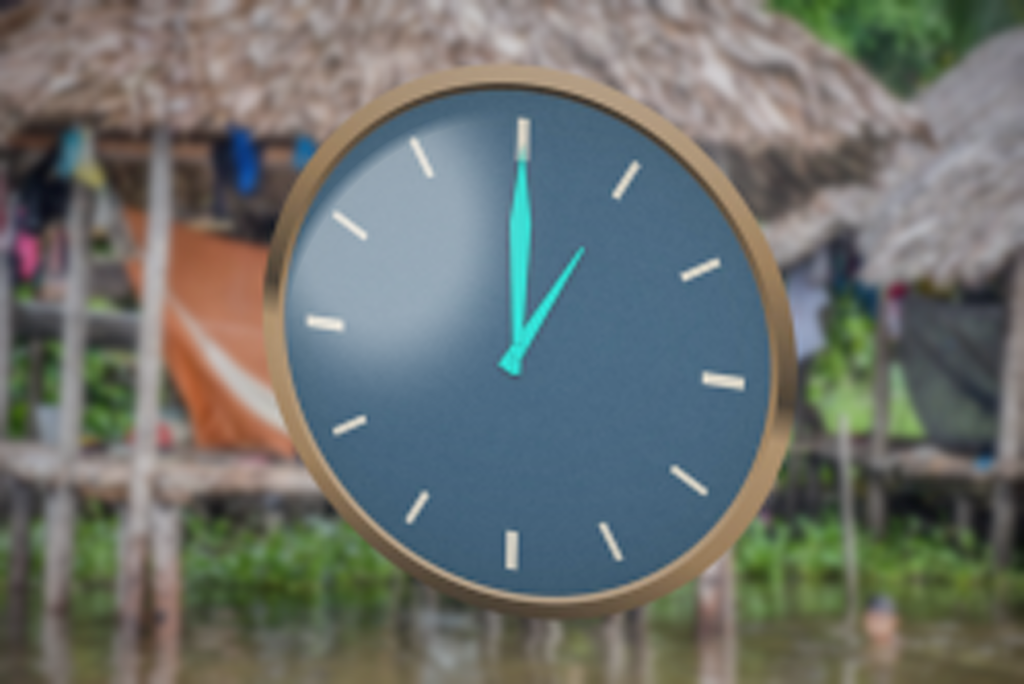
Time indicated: 1:00
